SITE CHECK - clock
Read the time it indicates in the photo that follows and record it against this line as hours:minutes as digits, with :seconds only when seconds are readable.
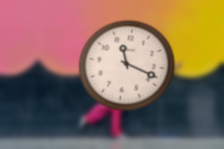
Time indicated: 11:18
